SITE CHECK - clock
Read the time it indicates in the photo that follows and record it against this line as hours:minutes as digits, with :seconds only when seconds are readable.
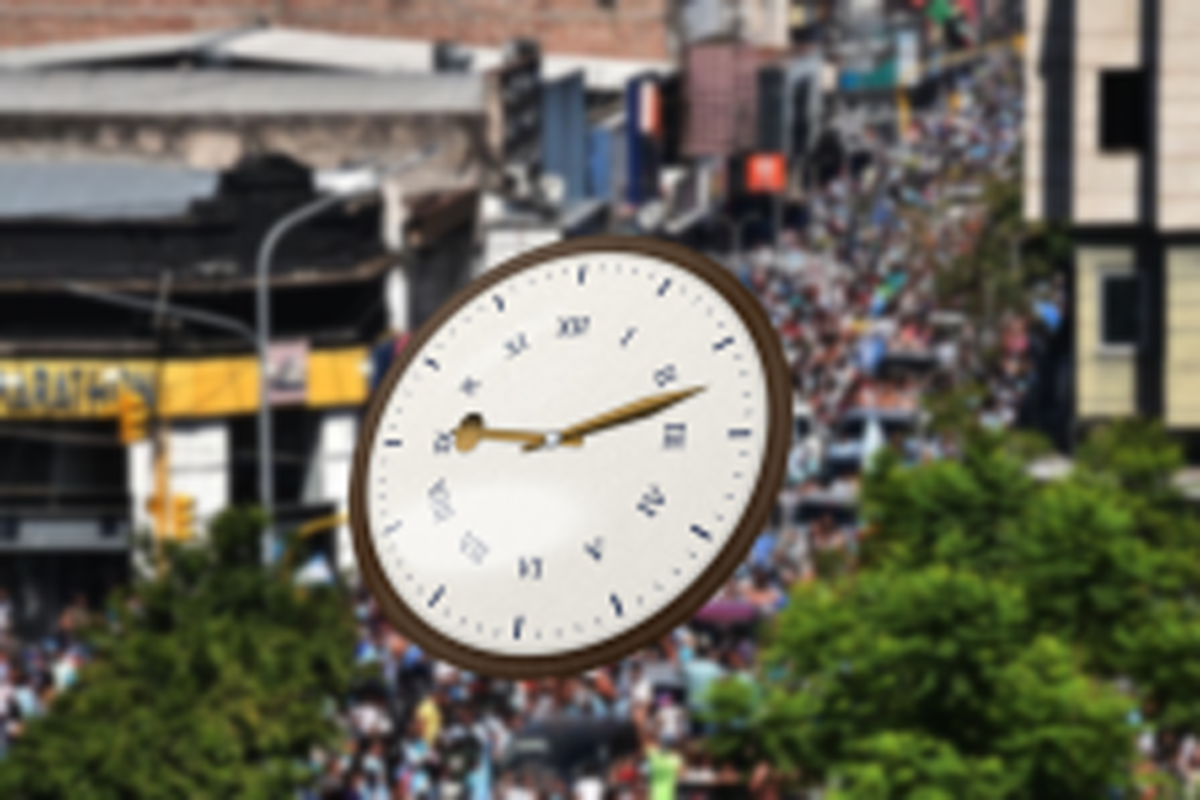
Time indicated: 9:12
